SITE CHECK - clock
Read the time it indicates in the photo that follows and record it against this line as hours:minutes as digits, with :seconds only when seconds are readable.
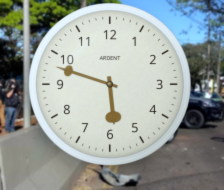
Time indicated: 5:48
